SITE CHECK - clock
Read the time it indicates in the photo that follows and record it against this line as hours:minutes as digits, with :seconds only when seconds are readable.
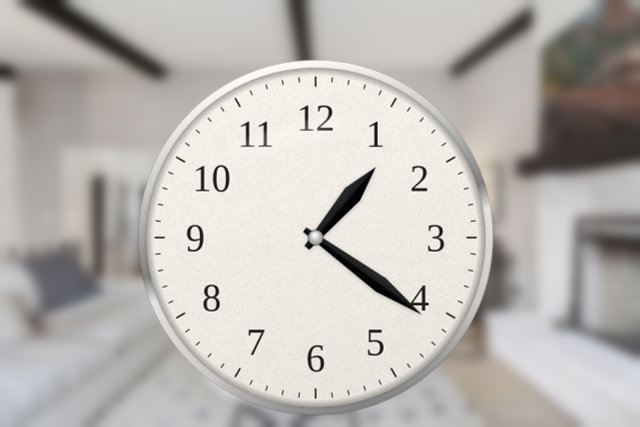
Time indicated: 1:21
